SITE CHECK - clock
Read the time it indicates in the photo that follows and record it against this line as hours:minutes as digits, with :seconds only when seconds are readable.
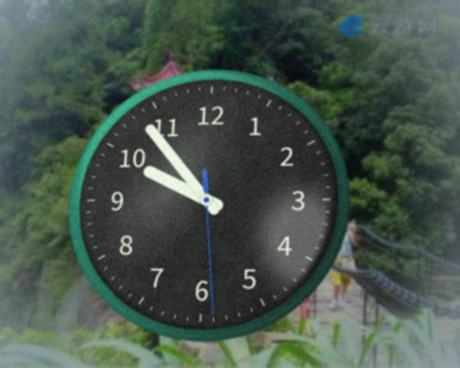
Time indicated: 9:53:29
